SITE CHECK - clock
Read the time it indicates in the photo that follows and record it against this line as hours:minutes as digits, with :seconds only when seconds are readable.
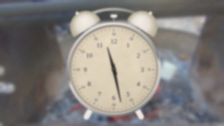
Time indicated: 11:28
